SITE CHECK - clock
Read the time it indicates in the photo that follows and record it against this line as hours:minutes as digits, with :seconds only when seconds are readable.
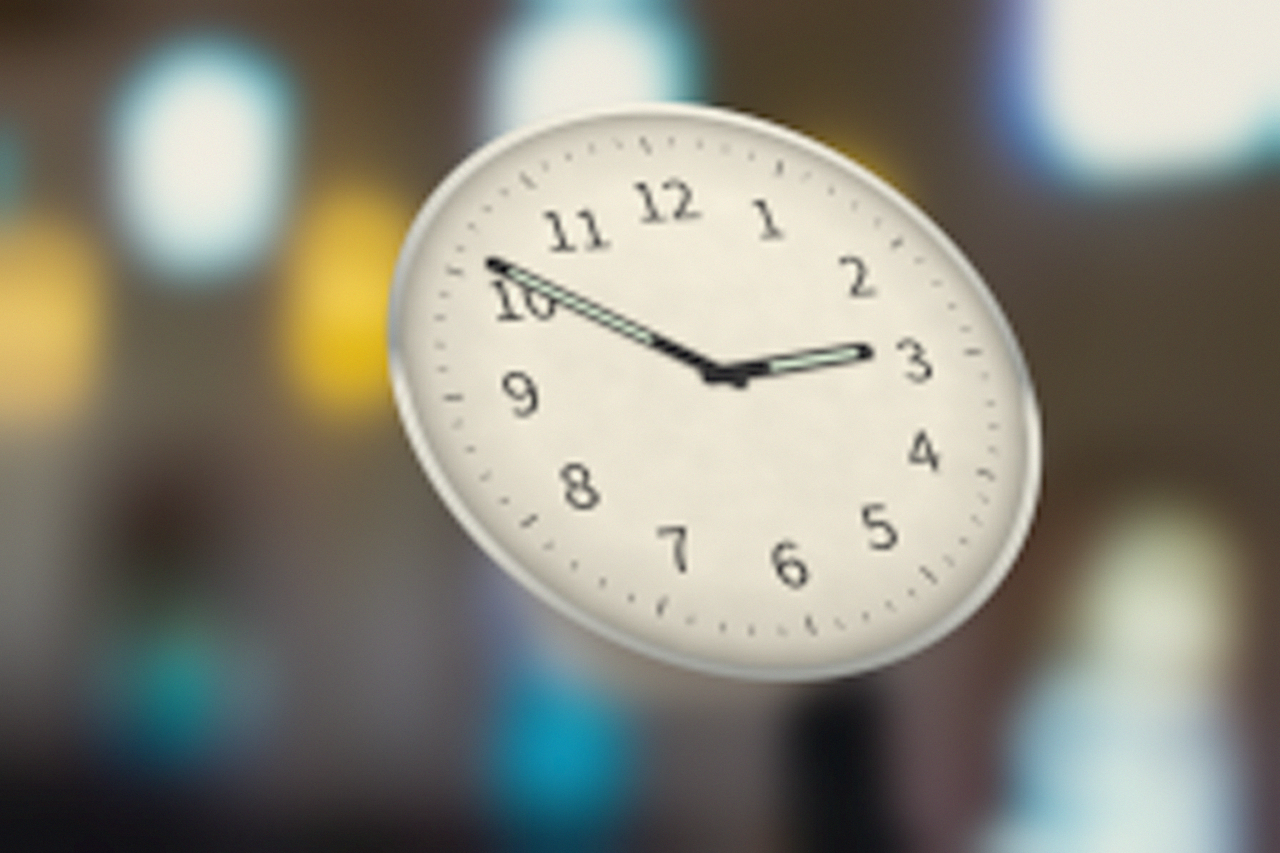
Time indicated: 2:51
